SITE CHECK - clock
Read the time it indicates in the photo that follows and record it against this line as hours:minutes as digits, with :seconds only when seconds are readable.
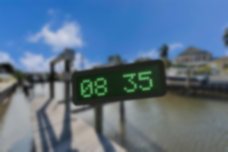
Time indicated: 8:35
